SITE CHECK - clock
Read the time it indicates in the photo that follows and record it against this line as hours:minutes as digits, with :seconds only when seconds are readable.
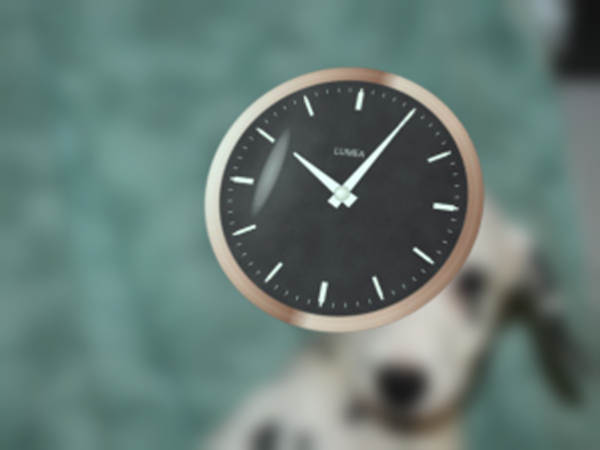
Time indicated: 10:05
